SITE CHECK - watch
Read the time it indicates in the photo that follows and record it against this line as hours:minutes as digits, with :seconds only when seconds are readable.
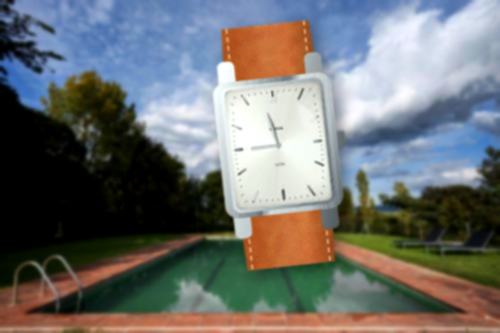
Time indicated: 8:58
